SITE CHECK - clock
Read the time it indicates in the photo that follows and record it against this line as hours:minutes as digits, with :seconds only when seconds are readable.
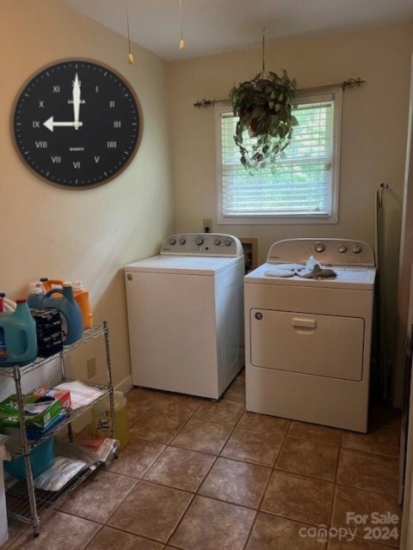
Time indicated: 9:00
